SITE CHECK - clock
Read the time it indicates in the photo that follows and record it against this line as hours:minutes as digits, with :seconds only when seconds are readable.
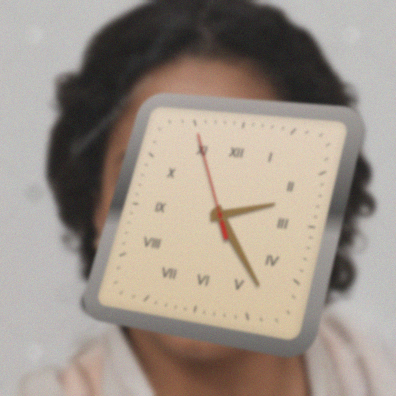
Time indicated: 2:22:55
